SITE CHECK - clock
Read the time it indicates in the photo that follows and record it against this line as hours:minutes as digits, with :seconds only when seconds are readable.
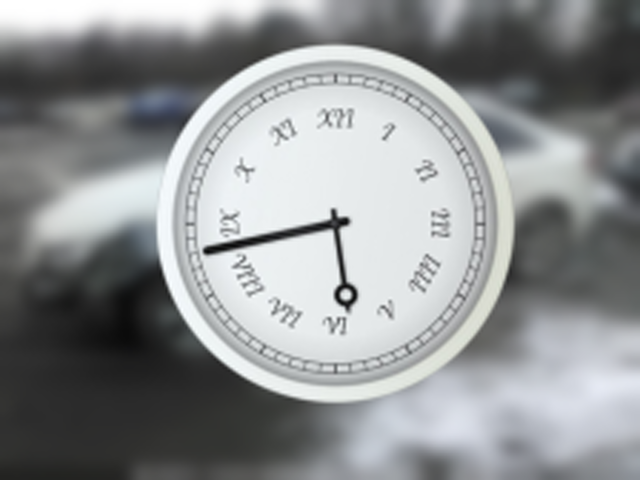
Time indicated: 5:43
